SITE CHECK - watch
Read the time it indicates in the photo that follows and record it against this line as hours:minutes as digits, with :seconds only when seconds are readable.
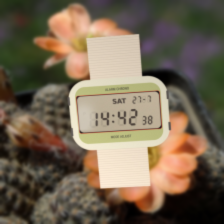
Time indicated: 14:42:38
